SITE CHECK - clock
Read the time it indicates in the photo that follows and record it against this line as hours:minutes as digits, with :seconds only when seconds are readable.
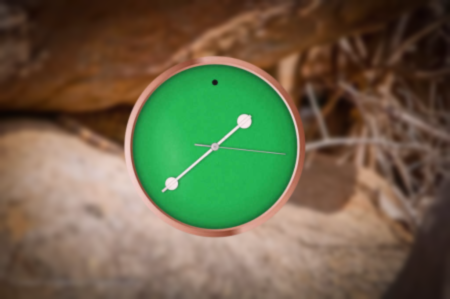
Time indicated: 1:38:16
